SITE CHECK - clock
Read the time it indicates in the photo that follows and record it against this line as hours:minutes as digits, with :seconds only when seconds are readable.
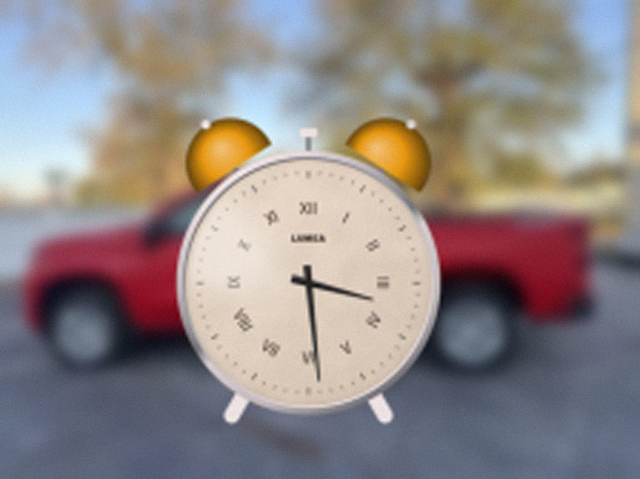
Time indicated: 3:29
